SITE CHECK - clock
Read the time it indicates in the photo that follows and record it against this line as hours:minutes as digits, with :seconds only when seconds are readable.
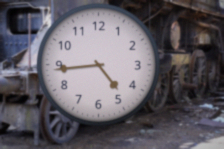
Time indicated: 4:44
